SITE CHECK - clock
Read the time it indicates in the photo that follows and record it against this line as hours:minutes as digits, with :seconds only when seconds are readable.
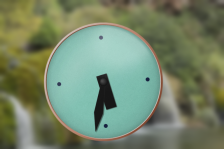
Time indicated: 5:32
